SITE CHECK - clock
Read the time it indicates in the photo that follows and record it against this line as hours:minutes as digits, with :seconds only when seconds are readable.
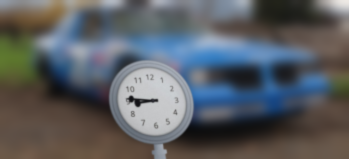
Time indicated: 8:46
